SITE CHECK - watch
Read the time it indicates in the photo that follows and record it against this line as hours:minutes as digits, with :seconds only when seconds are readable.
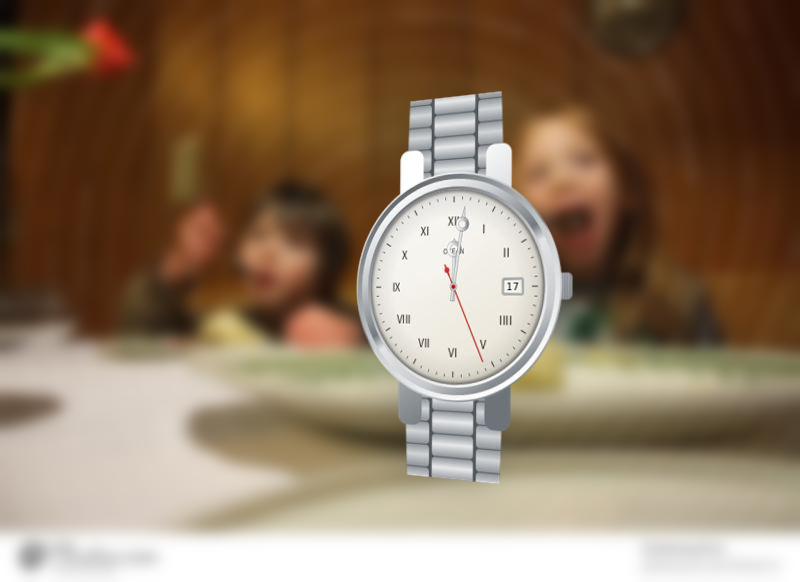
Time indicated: 12:01:26
